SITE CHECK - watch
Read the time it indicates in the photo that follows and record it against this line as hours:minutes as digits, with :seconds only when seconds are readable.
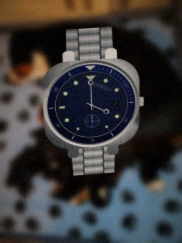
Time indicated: 4:00
